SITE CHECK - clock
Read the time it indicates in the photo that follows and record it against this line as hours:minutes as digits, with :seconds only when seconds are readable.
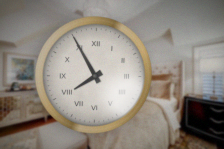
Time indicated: 7:55
